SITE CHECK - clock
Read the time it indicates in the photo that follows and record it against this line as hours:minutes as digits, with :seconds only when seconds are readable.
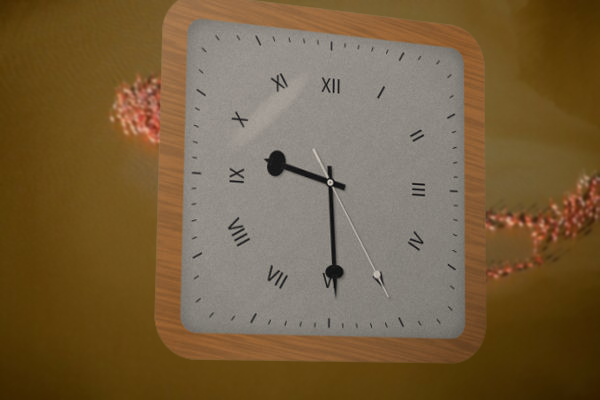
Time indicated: 9:29:25
